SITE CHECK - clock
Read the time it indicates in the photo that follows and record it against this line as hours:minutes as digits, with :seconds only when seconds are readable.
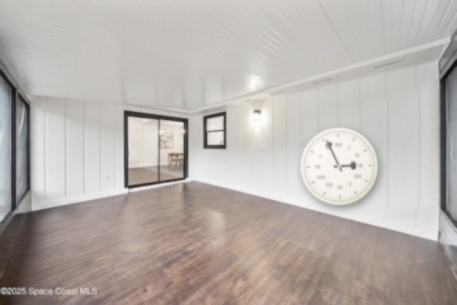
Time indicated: 2:56
